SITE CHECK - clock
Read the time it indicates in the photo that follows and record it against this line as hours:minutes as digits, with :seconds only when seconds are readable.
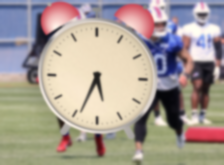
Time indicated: 5:34
